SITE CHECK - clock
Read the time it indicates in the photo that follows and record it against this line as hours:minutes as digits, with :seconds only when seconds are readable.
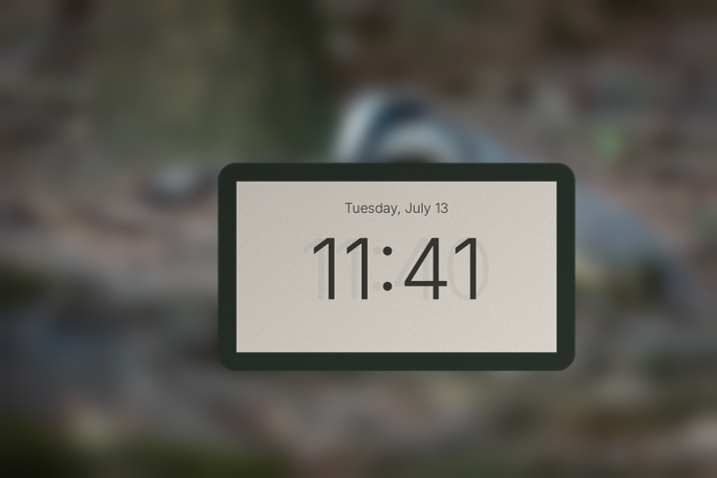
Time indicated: 11:41
